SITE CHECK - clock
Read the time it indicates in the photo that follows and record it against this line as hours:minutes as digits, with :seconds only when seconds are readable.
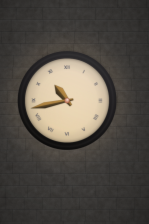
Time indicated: 10:43
